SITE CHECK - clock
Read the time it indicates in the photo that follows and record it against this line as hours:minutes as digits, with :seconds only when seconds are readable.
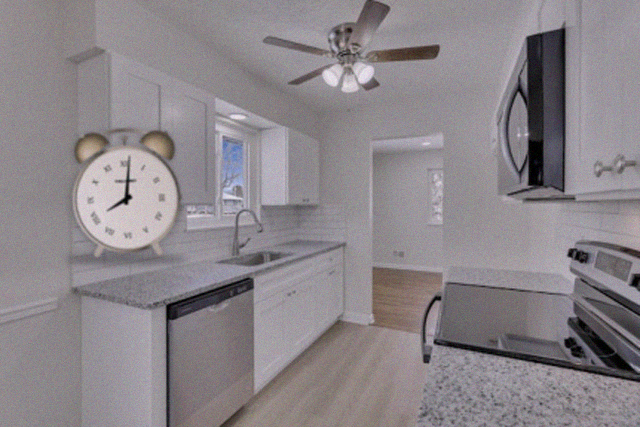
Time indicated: 8:01
